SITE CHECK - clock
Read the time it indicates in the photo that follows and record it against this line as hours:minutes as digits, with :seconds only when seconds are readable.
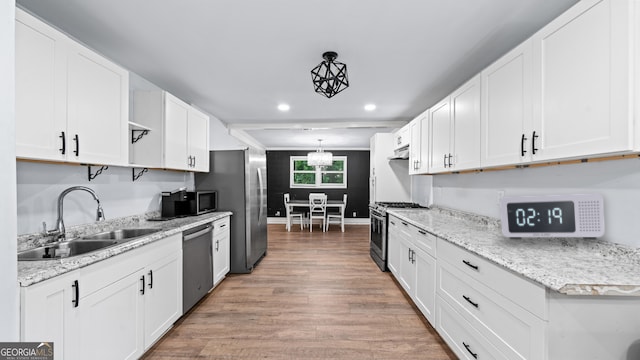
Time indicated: 2:19
